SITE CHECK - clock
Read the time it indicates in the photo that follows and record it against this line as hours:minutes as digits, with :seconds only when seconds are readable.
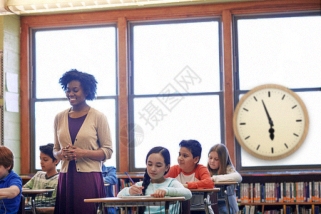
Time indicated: 5:57
